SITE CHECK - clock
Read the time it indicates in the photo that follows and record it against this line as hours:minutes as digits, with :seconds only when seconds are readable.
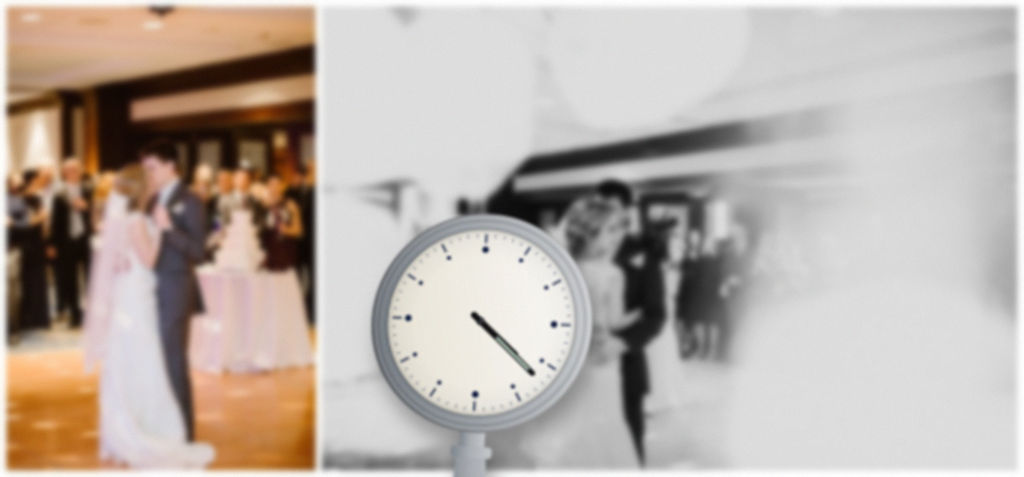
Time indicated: 4:22
